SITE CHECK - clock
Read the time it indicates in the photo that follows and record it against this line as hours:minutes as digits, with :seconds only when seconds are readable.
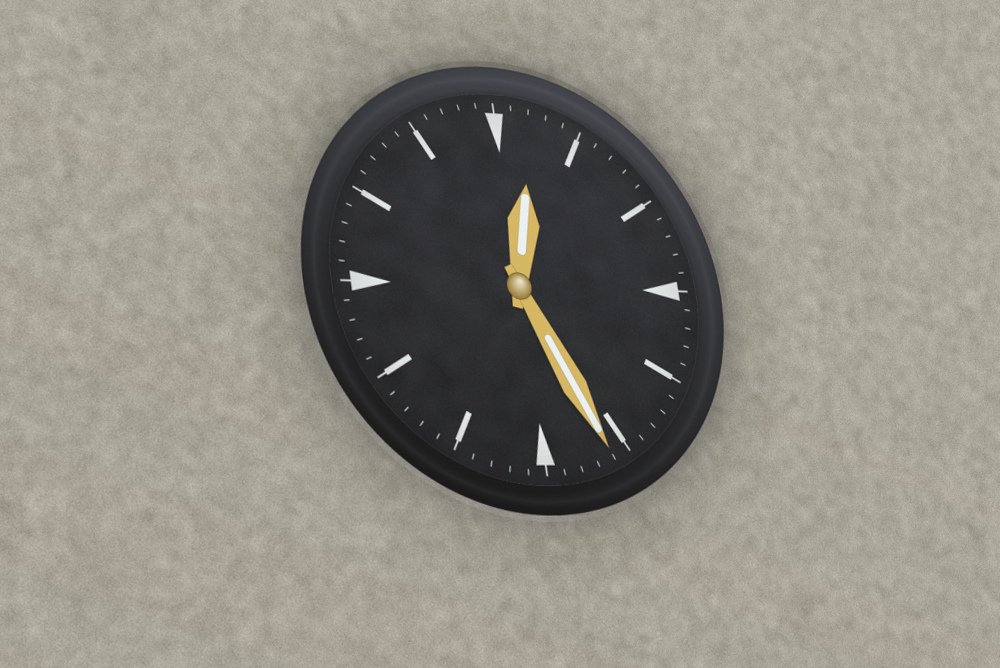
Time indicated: 12:26
